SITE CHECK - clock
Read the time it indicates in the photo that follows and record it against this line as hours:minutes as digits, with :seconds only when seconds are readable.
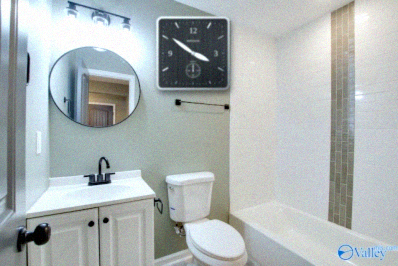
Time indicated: 3:51
